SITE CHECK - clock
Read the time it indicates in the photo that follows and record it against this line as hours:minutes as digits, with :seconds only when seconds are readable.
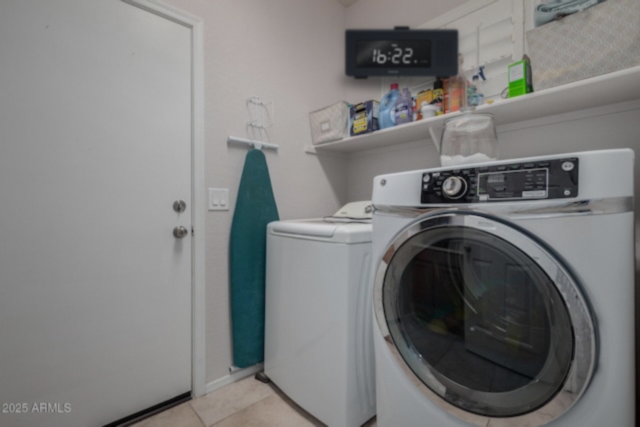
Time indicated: 16:22
